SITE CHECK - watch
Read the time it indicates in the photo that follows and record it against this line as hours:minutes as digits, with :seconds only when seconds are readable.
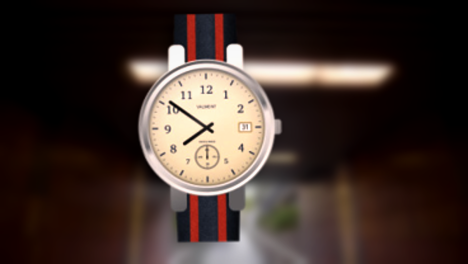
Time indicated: 7:51
